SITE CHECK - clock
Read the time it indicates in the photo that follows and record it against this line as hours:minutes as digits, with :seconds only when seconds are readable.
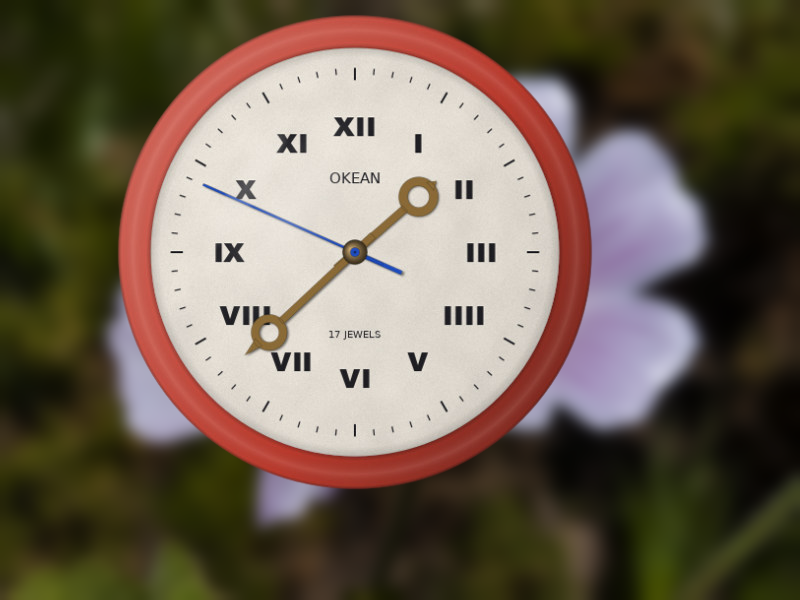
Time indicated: 1:37:49
